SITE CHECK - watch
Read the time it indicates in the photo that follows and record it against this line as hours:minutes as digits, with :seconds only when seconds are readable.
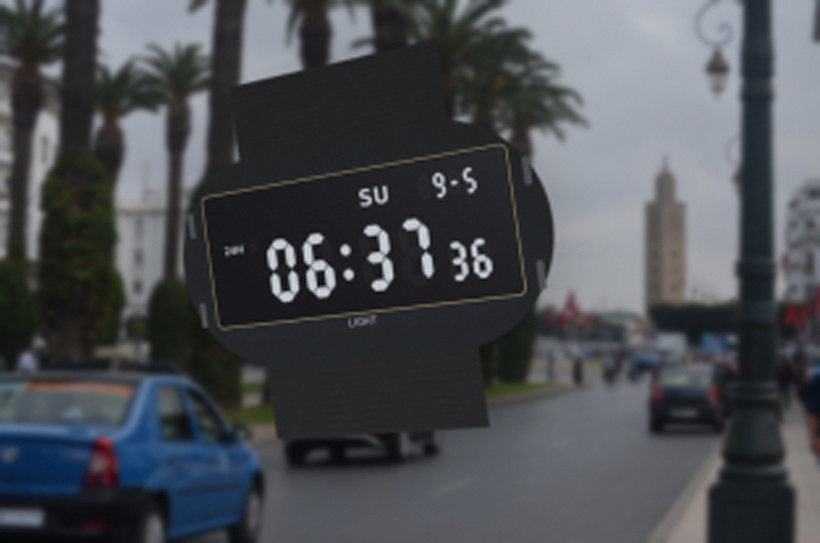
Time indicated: 6:37:36
